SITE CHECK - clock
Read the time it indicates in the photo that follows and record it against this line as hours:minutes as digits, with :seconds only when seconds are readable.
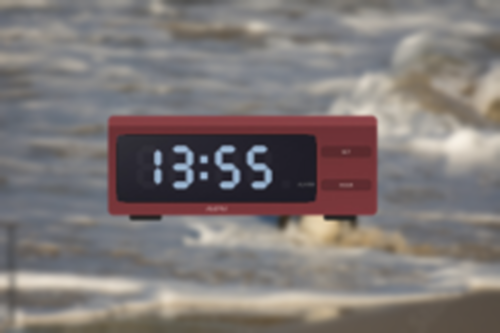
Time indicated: 13:55
